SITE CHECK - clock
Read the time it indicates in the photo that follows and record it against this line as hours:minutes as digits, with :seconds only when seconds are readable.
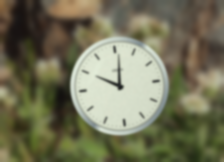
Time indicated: 10:01
